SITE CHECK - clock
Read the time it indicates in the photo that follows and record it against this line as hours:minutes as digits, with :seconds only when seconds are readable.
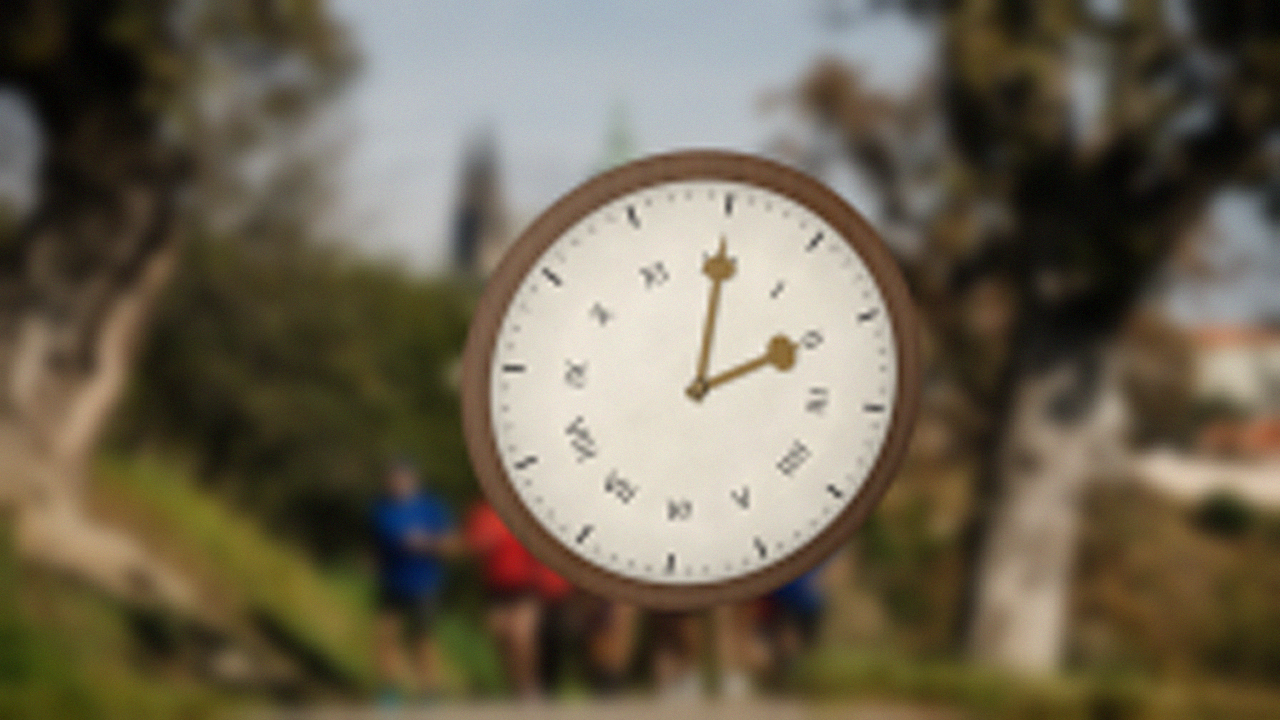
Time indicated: 2:00
